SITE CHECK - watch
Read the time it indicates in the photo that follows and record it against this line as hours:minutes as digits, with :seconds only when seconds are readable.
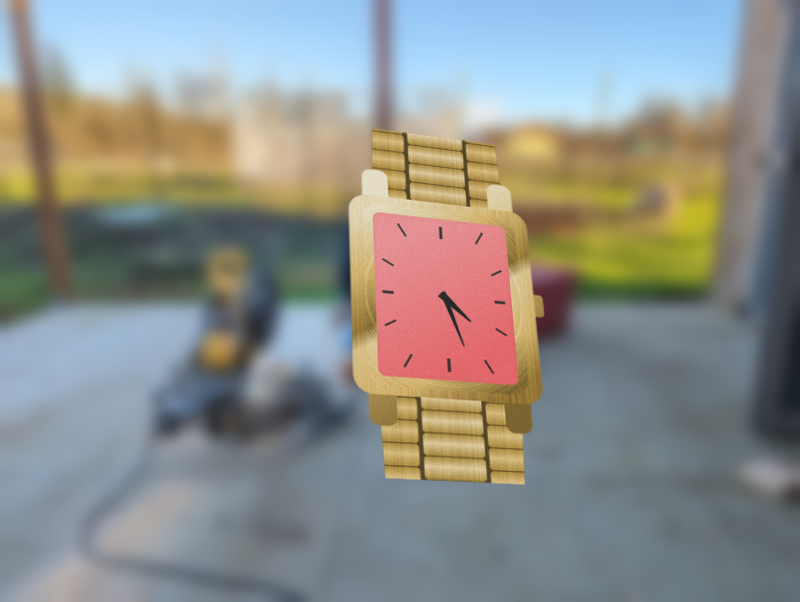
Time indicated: 4:27
